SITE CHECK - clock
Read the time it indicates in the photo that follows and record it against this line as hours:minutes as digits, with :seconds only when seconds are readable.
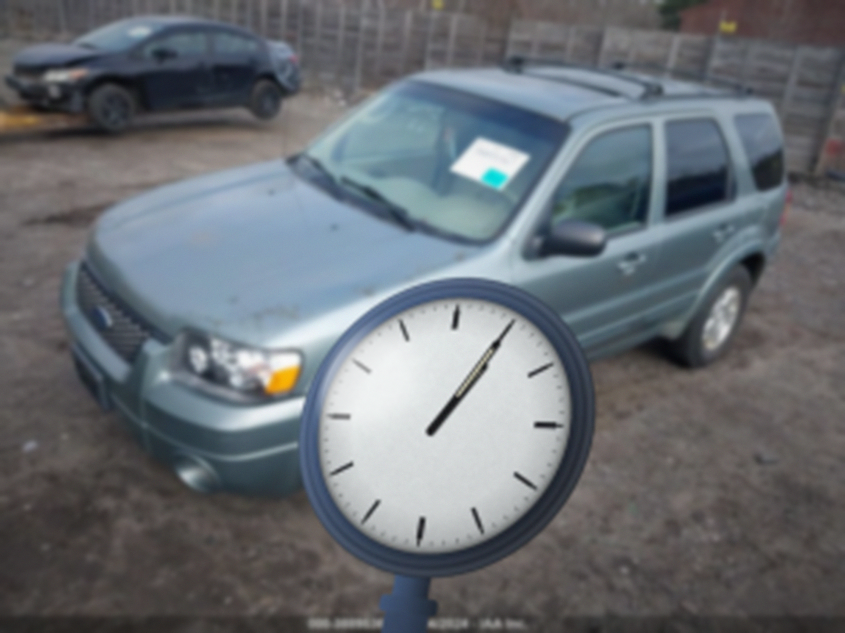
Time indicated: 1:05
